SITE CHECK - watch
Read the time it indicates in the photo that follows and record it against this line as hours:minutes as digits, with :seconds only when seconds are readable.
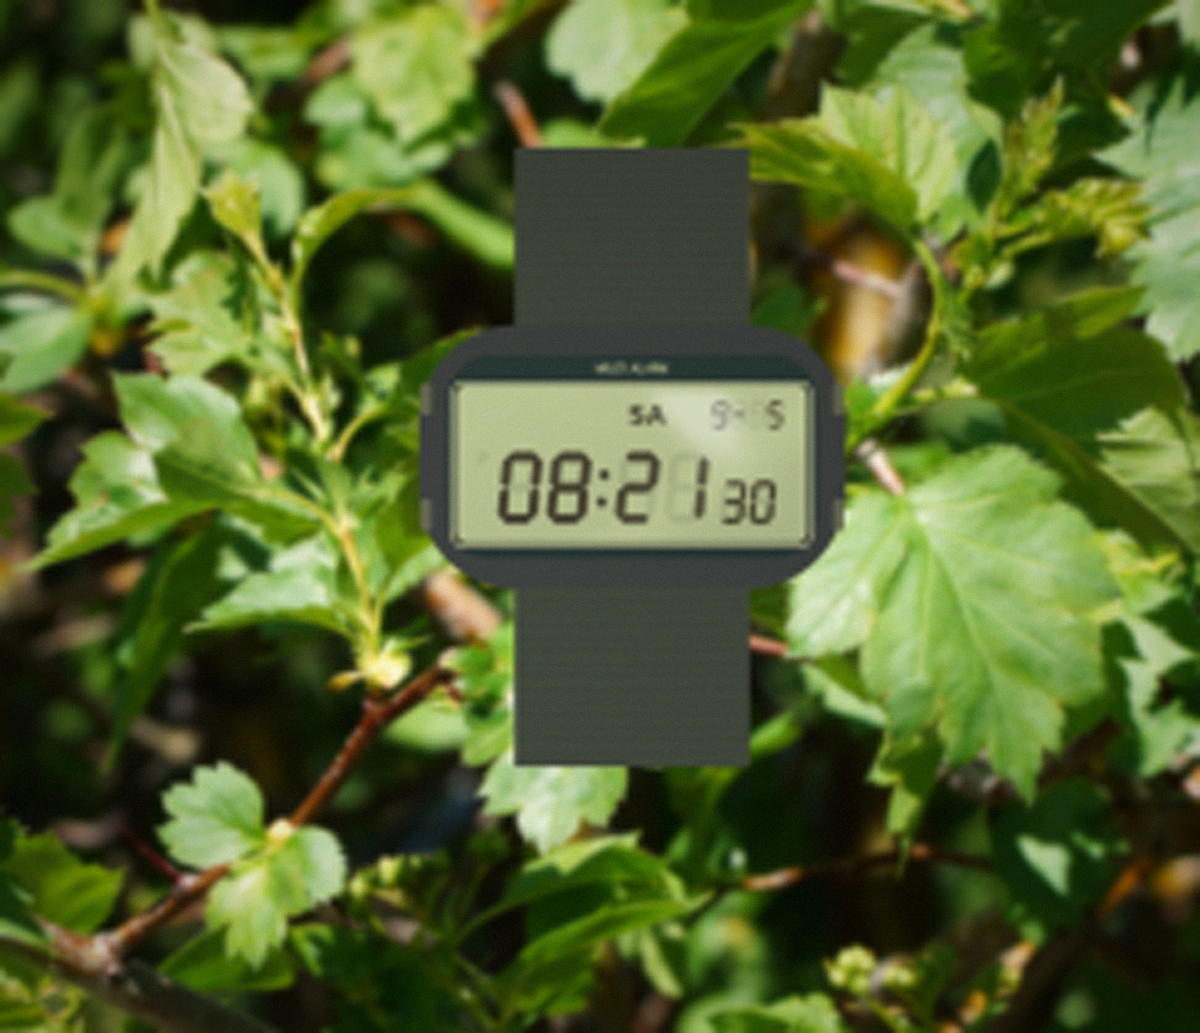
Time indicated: 8:21:30
